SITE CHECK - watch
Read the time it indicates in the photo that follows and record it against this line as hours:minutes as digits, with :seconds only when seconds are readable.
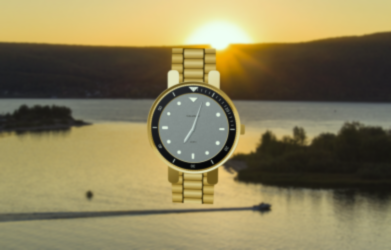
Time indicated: 7:03
